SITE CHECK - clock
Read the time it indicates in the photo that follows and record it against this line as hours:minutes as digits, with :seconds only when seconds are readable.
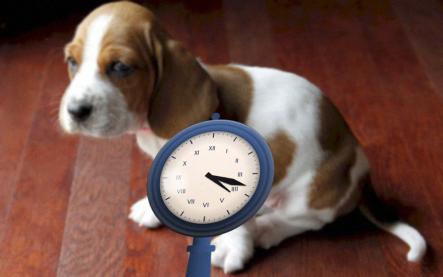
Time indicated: 4:18
